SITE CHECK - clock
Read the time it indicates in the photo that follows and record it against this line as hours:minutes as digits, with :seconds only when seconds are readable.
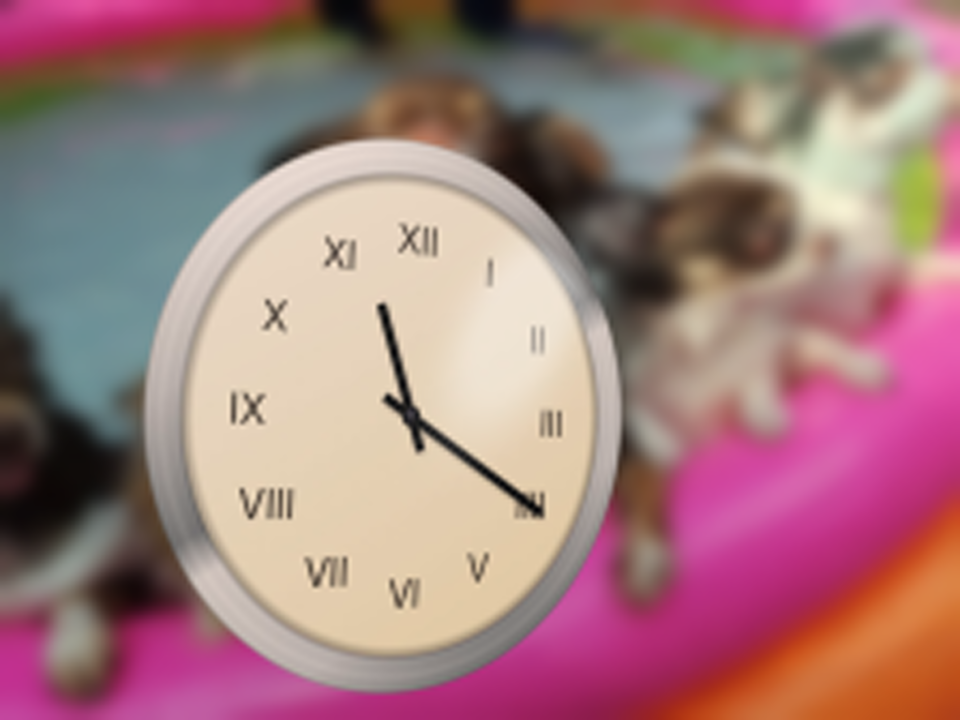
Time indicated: 11:20
